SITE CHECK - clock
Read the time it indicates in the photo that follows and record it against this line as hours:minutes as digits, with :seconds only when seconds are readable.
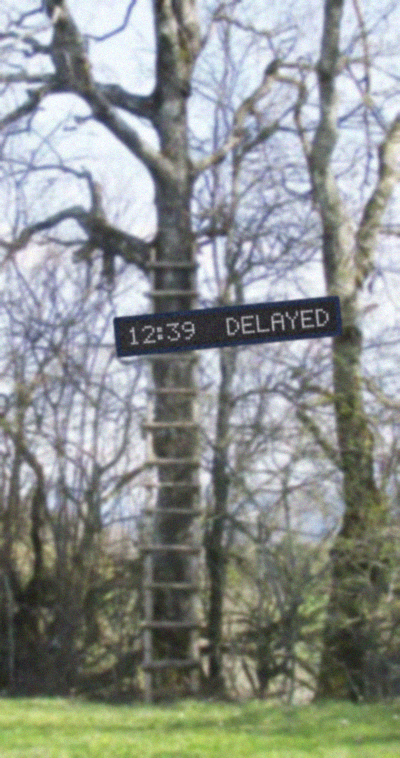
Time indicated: 12:39
